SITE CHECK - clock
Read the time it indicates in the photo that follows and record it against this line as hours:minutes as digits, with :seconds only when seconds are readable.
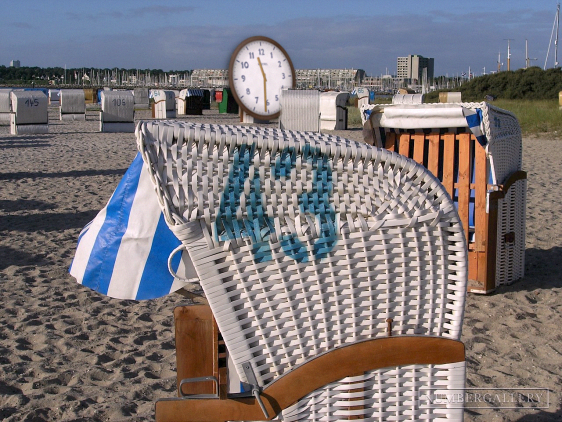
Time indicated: 11:31
